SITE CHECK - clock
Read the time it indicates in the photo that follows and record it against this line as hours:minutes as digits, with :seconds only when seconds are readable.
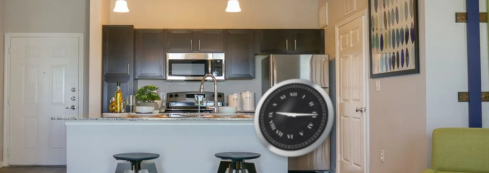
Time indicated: 9:15
